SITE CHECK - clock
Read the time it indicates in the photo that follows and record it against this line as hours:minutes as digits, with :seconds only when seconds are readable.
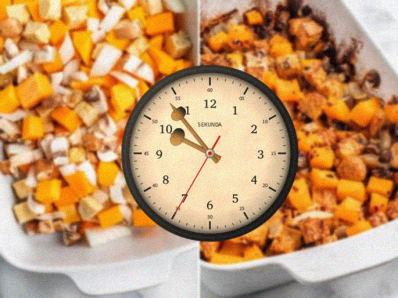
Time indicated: 9:53:35
